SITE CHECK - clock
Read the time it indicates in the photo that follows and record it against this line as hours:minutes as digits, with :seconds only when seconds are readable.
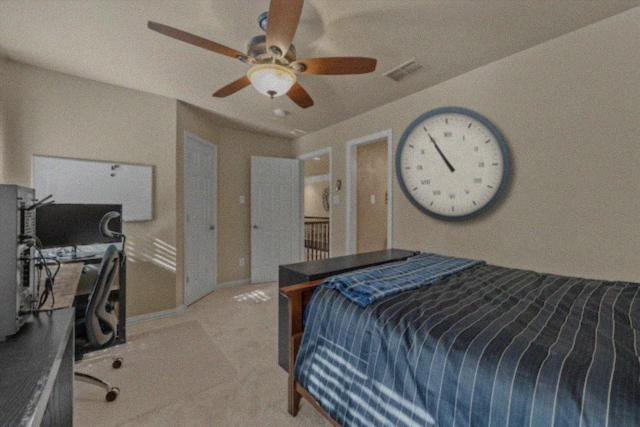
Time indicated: 10:55
